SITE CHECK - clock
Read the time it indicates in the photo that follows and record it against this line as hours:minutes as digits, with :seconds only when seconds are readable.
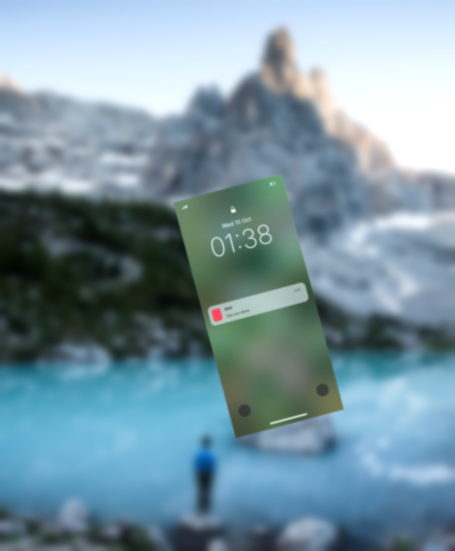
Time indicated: 1:38
